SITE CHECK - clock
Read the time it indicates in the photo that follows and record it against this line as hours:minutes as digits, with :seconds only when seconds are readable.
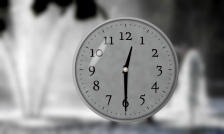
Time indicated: 12:30
